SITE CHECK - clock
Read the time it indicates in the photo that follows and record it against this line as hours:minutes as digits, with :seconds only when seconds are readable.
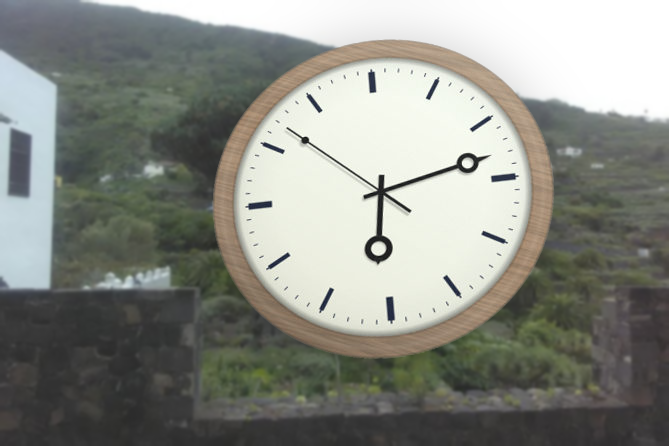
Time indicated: 6:12:52
